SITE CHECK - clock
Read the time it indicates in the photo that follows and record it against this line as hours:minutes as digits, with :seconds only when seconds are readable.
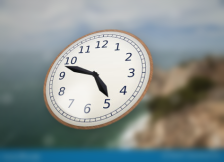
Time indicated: 4:48
